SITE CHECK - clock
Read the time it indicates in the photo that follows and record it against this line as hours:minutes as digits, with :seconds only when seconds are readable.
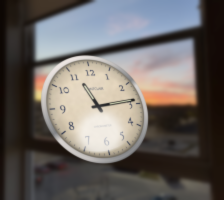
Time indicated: 11:14
